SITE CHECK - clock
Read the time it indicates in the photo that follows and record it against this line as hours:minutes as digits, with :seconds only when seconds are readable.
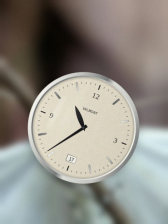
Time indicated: 10:36
